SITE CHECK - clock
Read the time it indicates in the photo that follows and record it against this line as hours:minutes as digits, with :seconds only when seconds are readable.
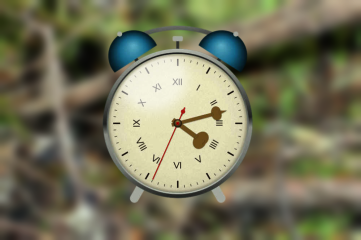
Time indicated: 4:12:34
